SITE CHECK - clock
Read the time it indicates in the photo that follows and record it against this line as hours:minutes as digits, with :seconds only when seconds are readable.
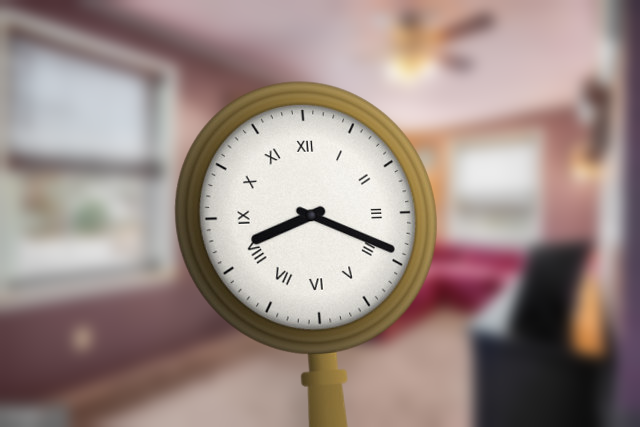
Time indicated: 8:19
